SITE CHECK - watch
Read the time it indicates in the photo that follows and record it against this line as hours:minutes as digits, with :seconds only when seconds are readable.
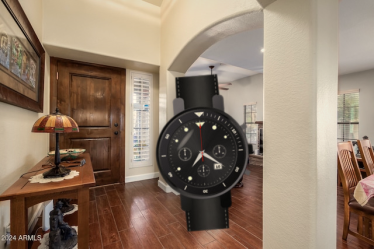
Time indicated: 7:21
